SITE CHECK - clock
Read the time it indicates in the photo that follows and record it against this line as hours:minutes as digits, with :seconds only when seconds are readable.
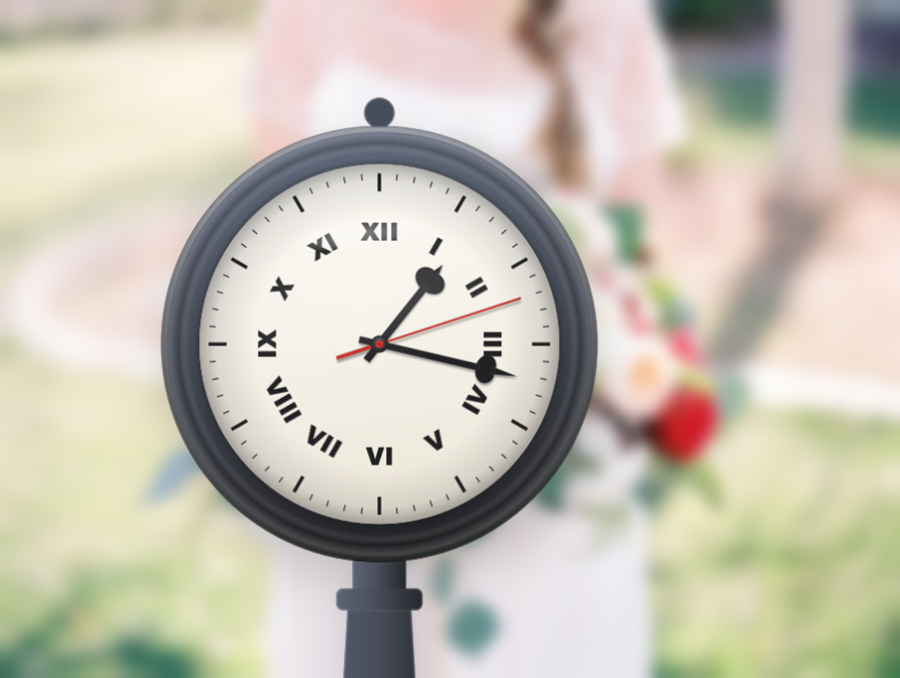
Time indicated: 1:17:12
